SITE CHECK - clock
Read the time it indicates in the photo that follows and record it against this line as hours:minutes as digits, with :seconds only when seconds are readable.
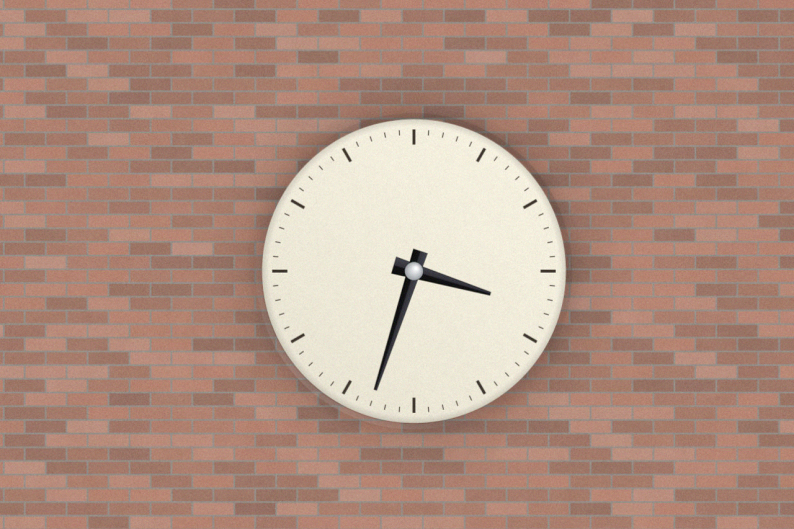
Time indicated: 3:33
